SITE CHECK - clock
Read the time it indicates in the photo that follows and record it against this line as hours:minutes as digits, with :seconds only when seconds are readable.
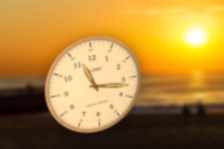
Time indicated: 11:17
